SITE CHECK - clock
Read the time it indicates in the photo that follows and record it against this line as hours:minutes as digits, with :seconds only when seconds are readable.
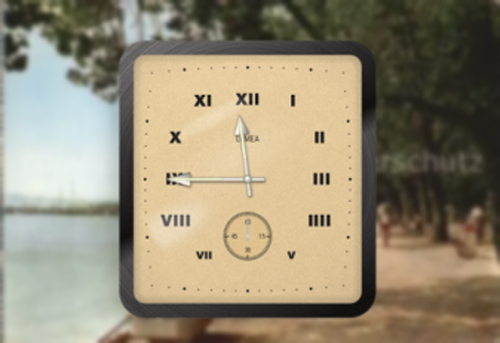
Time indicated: 11:45
